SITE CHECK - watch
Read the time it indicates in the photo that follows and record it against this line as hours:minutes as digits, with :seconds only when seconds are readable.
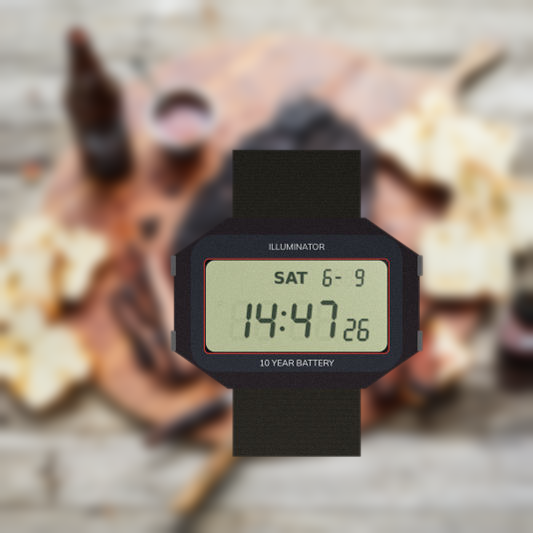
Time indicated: 14:47:26
